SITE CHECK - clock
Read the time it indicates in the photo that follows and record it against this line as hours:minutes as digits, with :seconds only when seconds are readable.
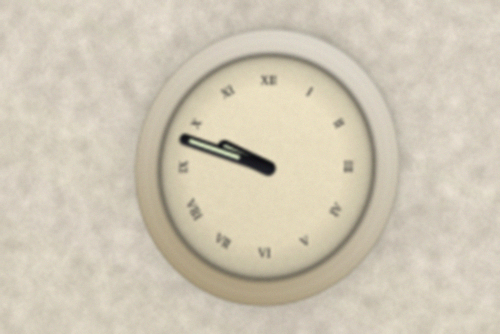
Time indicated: 9:48
